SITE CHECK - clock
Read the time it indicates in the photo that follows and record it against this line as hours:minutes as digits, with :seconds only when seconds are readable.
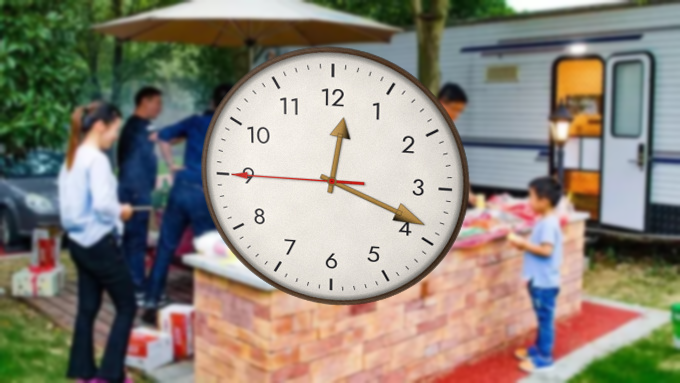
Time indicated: 12:18:45
